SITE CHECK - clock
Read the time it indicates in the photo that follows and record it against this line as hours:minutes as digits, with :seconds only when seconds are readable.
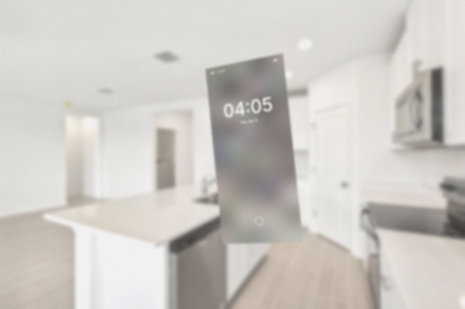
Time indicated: 4:05
